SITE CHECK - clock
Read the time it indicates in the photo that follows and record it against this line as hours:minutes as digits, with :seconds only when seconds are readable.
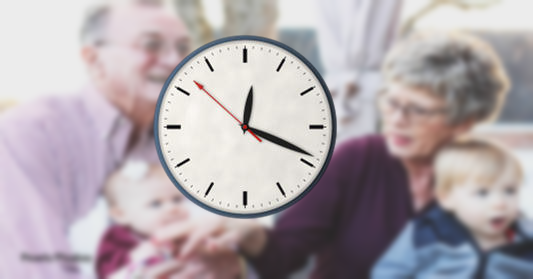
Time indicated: 12:18:52
